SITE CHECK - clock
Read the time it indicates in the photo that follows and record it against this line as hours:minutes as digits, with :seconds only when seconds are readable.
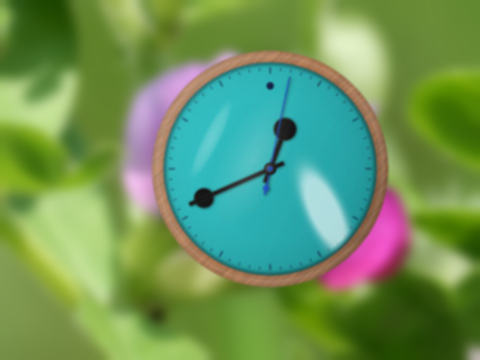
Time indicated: 12:41:02
